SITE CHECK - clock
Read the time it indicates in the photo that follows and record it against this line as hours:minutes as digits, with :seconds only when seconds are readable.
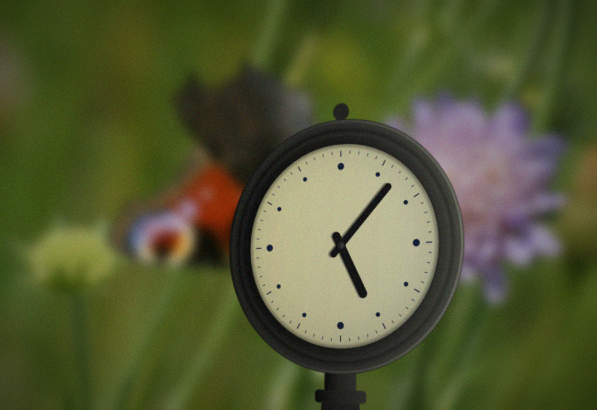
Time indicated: 5:07
